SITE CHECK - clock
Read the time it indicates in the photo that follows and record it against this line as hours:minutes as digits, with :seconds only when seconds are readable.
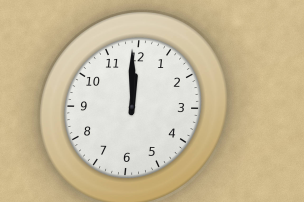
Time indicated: 11:59
